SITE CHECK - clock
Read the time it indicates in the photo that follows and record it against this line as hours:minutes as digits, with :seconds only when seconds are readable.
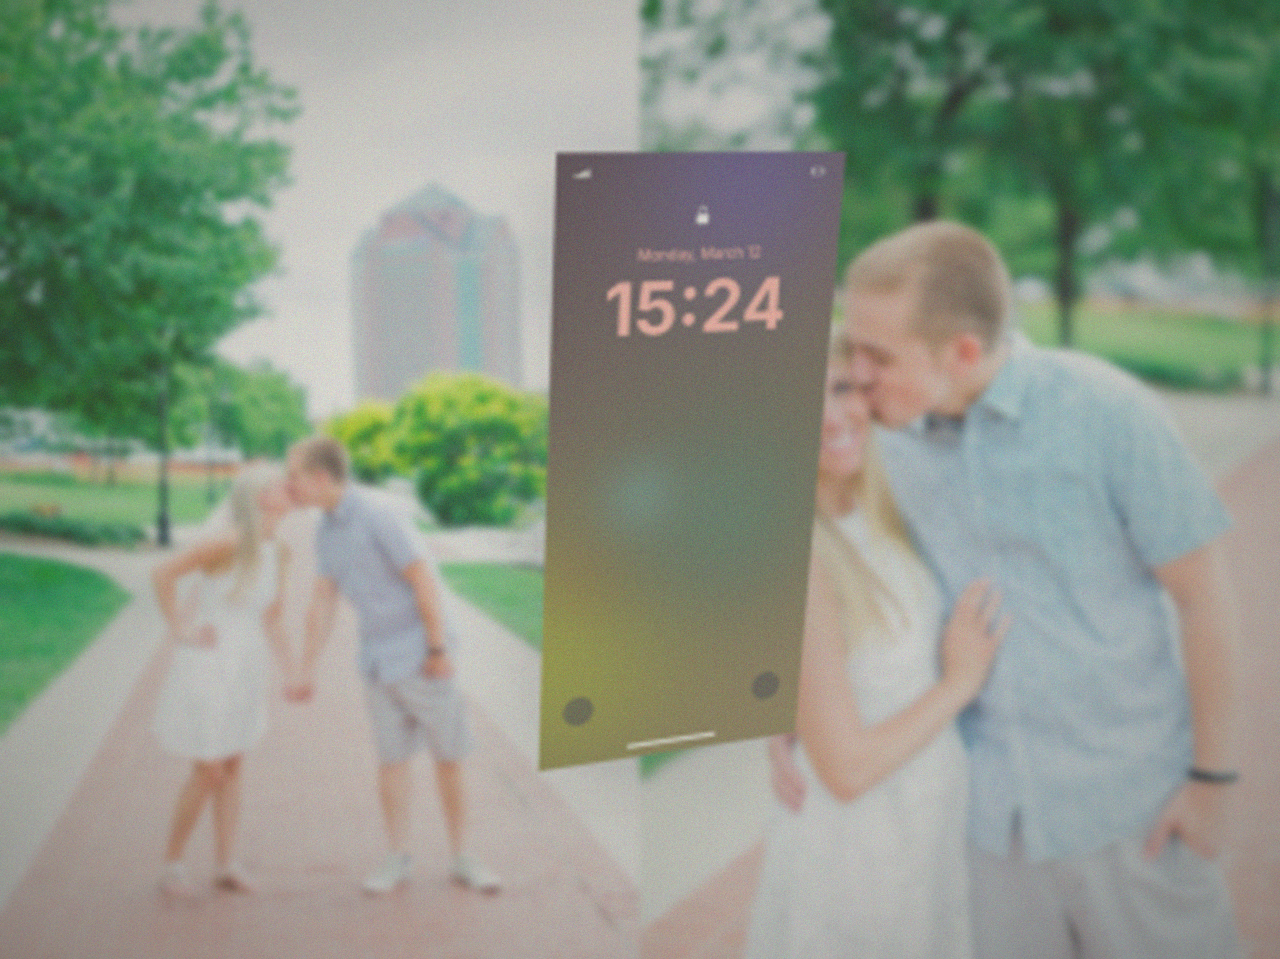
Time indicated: 15:24
